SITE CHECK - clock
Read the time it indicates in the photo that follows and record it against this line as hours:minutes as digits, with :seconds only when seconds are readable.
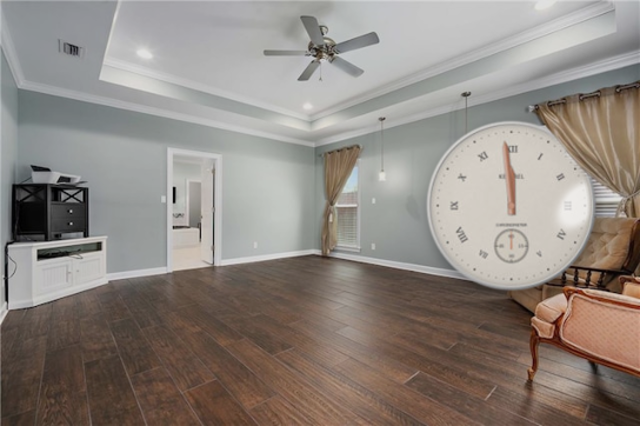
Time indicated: 11:59
